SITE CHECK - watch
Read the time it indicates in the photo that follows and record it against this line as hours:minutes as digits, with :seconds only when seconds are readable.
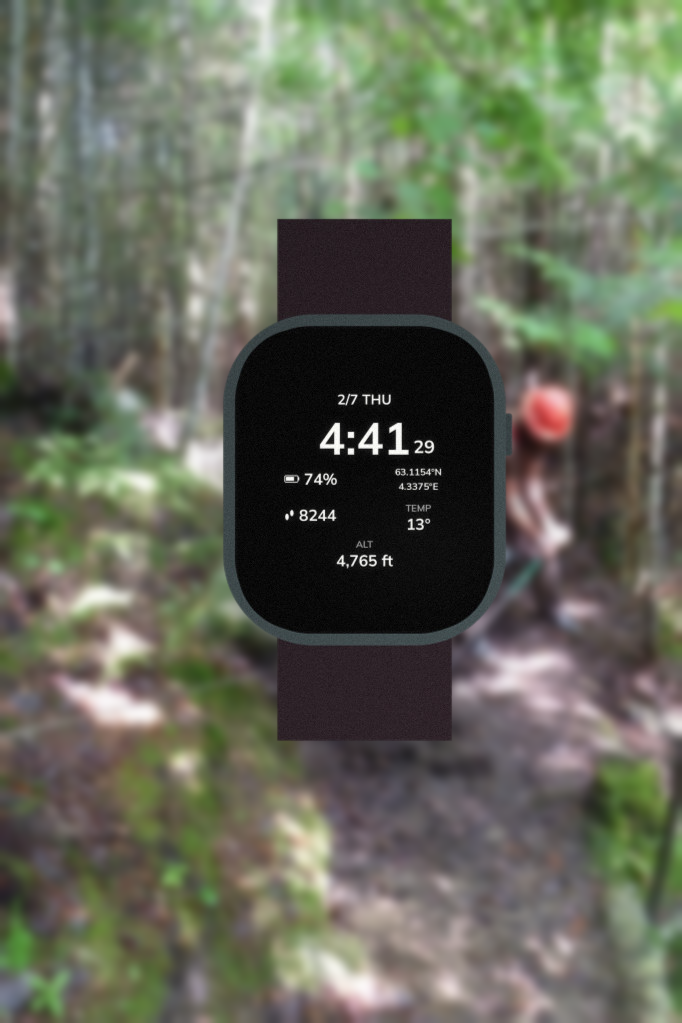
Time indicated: 4:41:29
